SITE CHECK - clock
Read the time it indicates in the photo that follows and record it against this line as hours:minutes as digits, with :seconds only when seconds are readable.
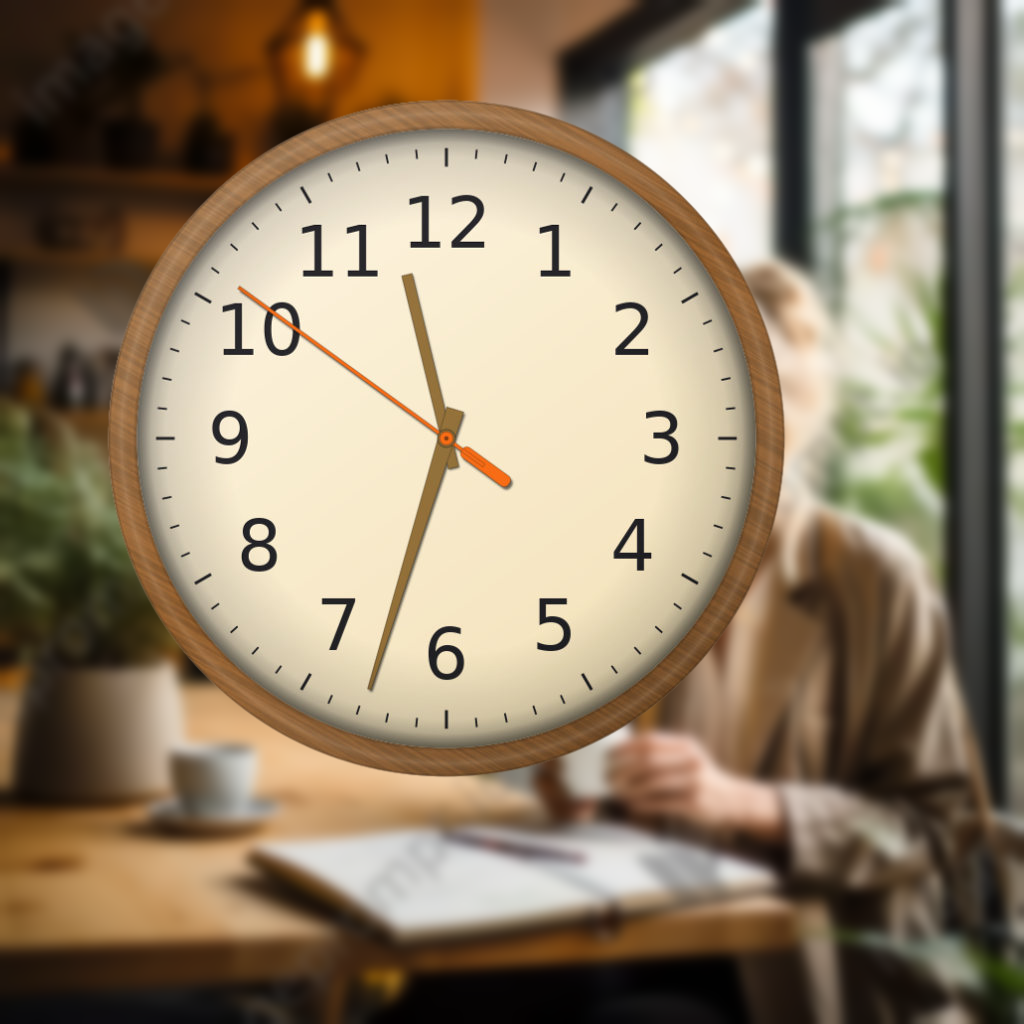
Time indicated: 11:32:51
